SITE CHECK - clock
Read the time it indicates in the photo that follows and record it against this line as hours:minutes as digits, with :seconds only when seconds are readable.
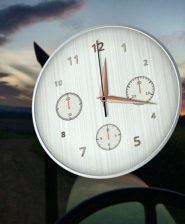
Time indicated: 12:18
